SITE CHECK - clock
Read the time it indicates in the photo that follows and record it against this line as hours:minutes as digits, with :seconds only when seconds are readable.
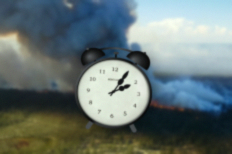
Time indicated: 2:05
